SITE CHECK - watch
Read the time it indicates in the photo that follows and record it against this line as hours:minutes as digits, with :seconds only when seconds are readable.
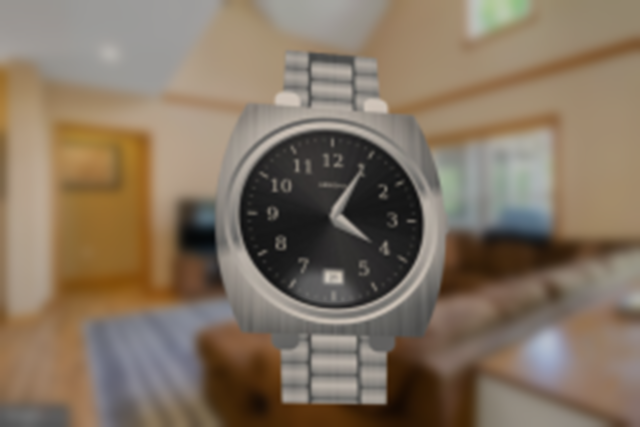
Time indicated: 4:05
